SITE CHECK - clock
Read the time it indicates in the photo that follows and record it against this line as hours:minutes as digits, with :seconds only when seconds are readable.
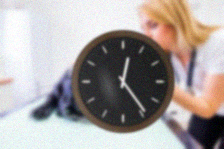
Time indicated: 12:24
